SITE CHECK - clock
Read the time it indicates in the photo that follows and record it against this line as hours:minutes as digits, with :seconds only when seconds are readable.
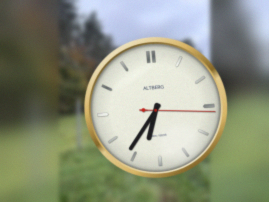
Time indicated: 6:36:16
